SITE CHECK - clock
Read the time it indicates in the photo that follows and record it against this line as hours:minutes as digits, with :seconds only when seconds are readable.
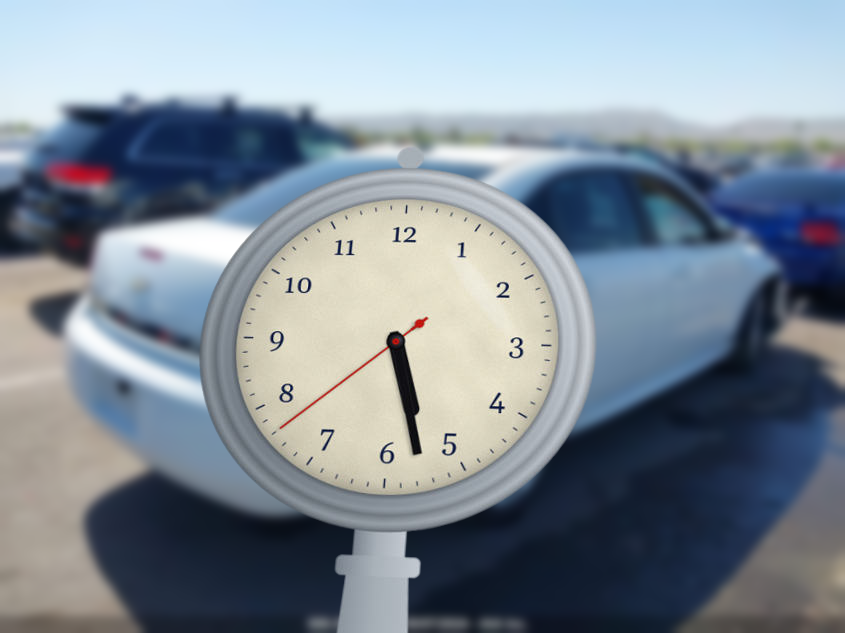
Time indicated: 5:27:38
